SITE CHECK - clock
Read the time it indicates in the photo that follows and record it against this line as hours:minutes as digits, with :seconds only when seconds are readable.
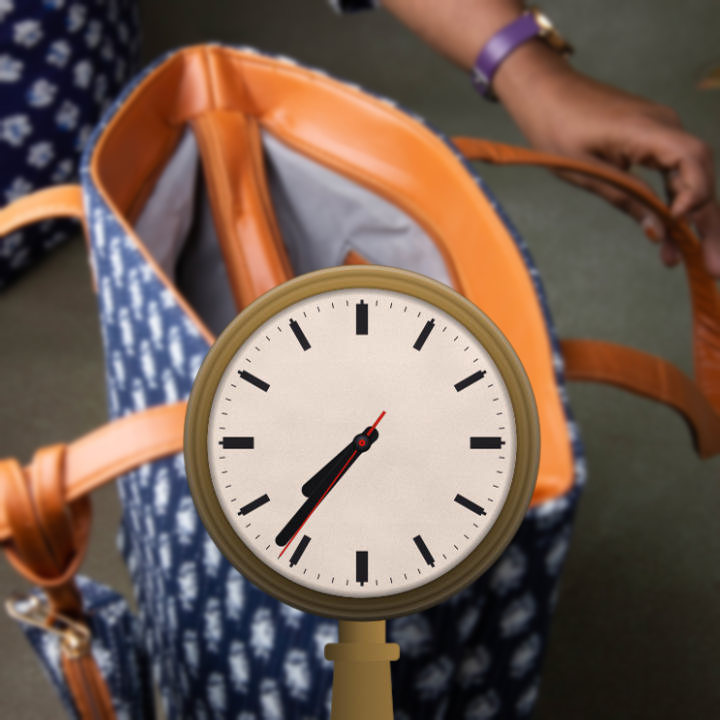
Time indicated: 7:36:36
